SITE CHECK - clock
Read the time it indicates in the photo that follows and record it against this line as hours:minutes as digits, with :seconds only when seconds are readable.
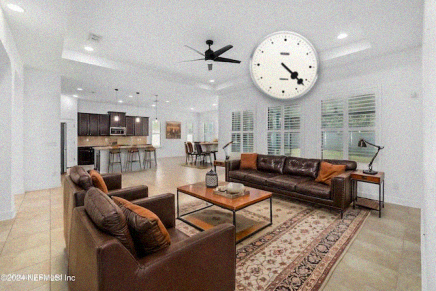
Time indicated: 4:22
